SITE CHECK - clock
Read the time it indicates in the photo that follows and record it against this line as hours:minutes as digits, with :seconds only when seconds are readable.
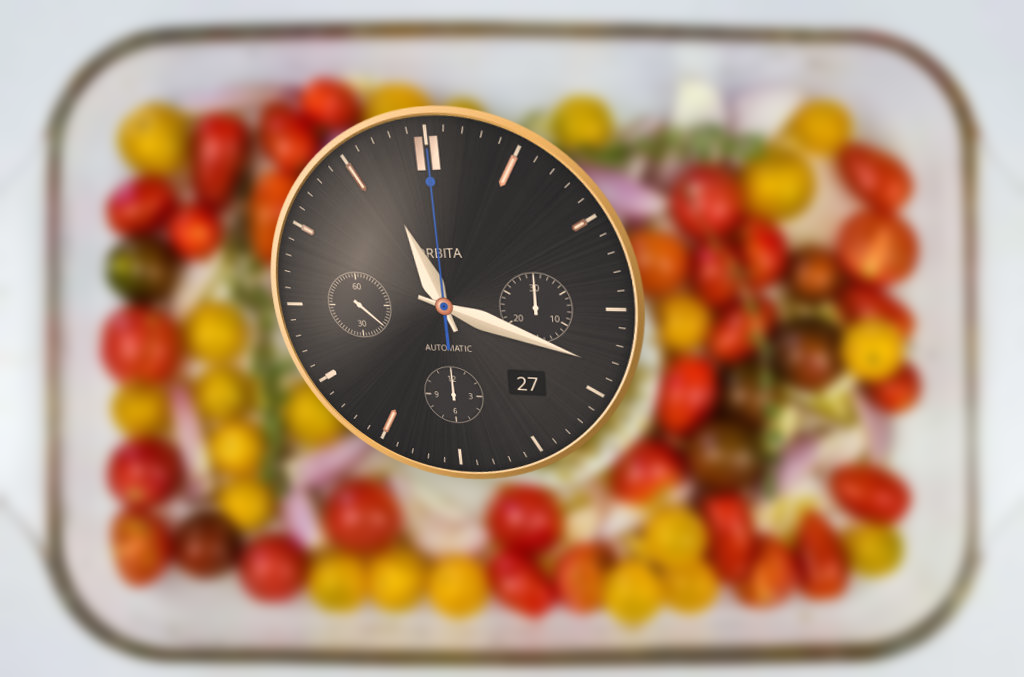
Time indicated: 11:18:22
